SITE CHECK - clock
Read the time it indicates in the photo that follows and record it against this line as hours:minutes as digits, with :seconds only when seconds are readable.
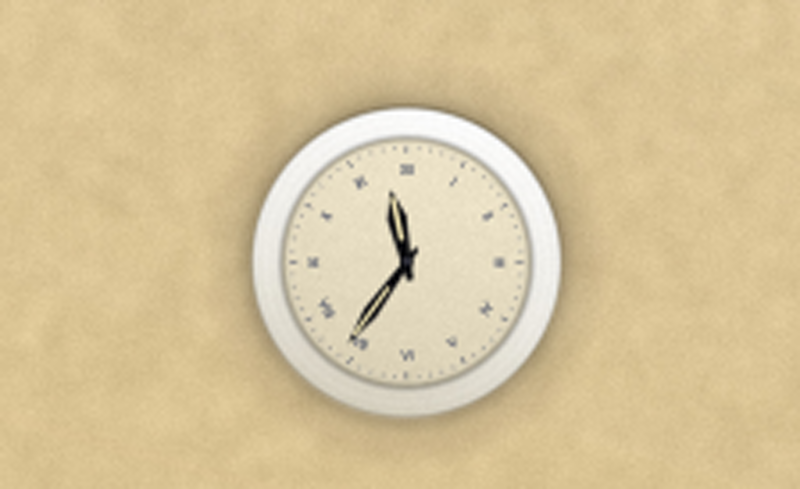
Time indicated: 11:36
